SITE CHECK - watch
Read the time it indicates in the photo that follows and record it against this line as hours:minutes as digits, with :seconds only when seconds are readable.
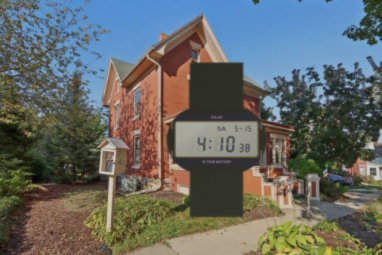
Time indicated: 4:10
